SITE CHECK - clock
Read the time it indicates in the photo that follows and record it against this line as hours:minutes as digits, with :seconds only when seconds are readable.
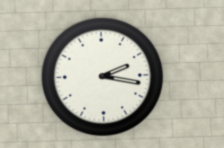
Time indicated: 2:17
